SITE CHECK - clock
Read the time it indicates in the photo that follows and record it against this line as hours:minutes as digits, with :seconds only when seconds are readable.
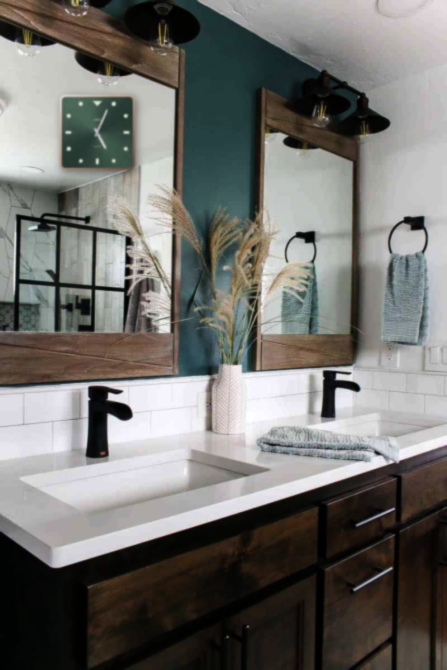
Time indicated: 5:04
